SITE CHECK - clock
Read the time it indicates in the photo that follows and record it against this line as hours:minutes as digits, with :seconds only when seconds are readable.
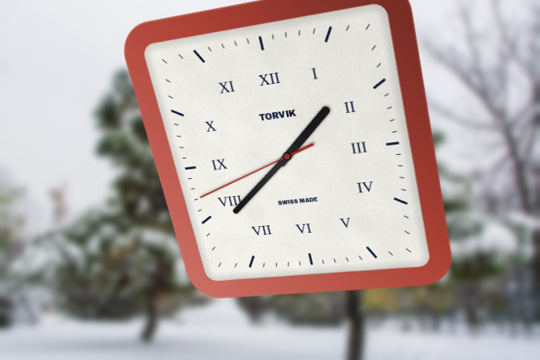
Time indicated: 1:38:42
